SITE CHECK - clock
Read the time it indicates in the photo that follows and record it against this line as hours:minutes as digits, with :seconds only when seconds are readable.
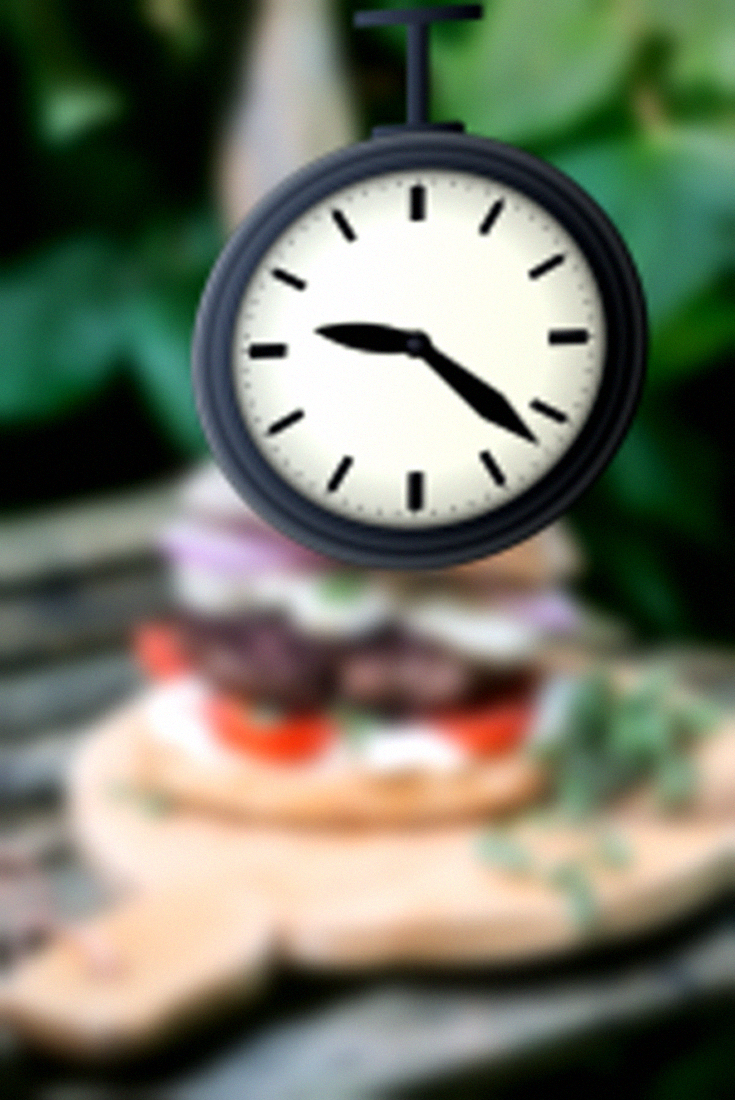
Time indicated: 9:22
